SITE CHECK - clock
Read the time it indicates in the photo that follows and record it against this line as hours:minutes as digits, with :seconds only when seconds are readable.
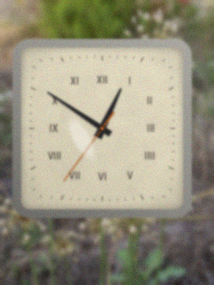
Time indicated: 12:50:36
